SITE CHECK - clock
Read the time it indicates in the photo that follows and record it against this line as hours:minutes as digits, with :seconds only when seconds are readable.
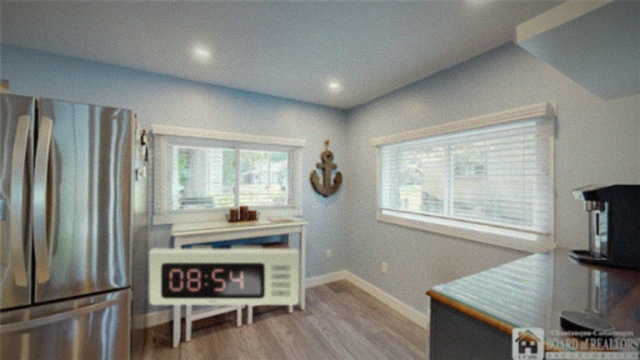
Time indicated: 8:54
